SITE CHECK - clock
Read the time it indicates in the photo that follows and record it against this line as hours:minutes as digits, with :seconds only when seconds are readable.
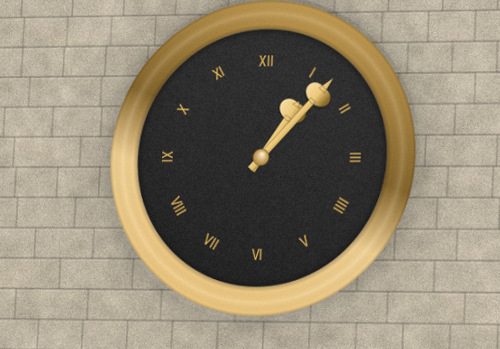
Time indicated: 1:07
